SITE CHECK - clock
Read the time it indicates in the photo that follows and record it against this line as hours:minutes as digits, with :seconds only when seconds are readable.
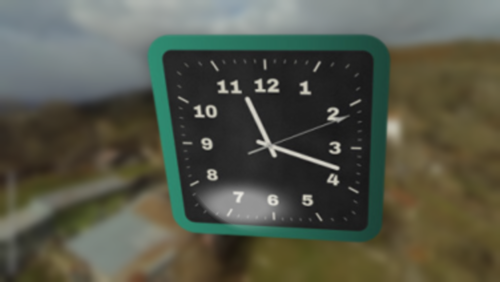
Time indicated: 11:18:11
